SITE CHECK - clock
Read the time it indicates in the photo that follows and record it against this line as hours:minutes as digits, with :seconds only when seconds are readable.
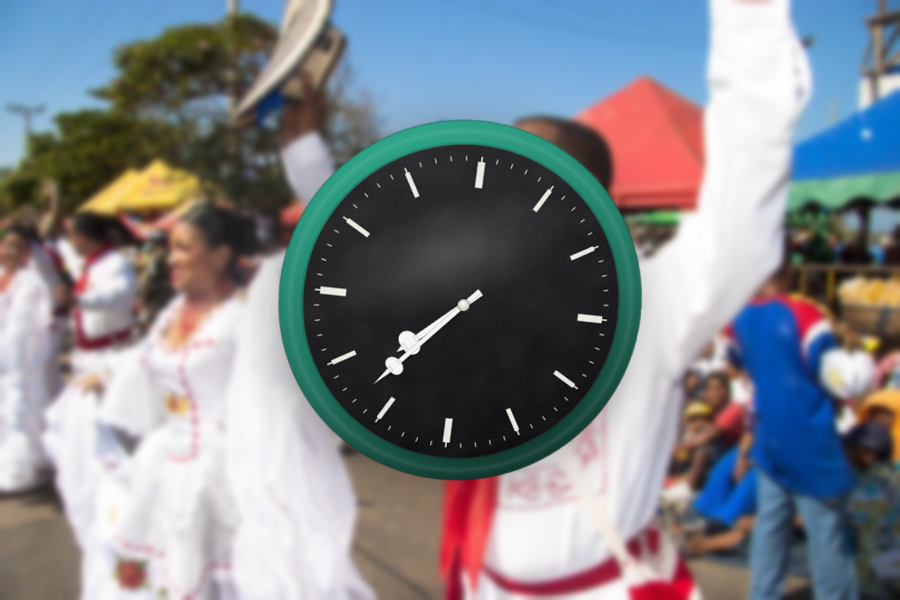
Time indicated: 7:37
